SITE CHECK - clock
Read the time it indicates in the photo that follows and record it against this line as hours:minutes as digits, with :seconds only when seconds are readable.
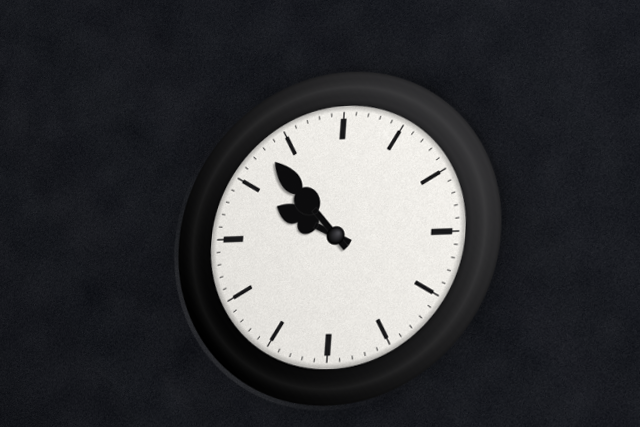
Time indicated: 9:53
